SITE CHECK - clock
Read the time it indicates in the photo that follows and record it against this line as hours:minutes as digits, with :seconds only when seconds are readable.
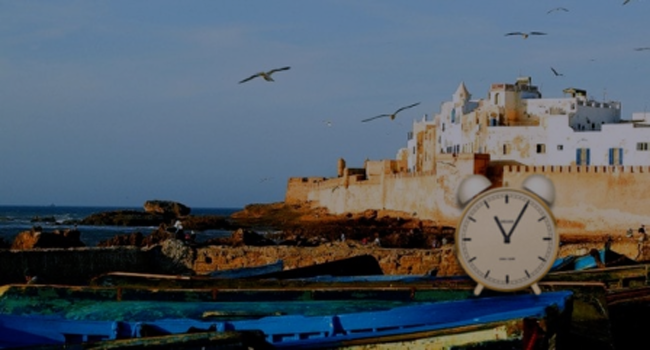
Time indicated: 11:05
